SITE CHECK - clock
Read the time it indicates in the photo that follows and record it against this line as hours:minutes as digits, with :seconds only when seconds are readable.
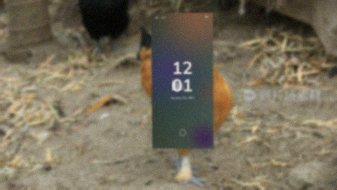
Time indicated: 12:01
